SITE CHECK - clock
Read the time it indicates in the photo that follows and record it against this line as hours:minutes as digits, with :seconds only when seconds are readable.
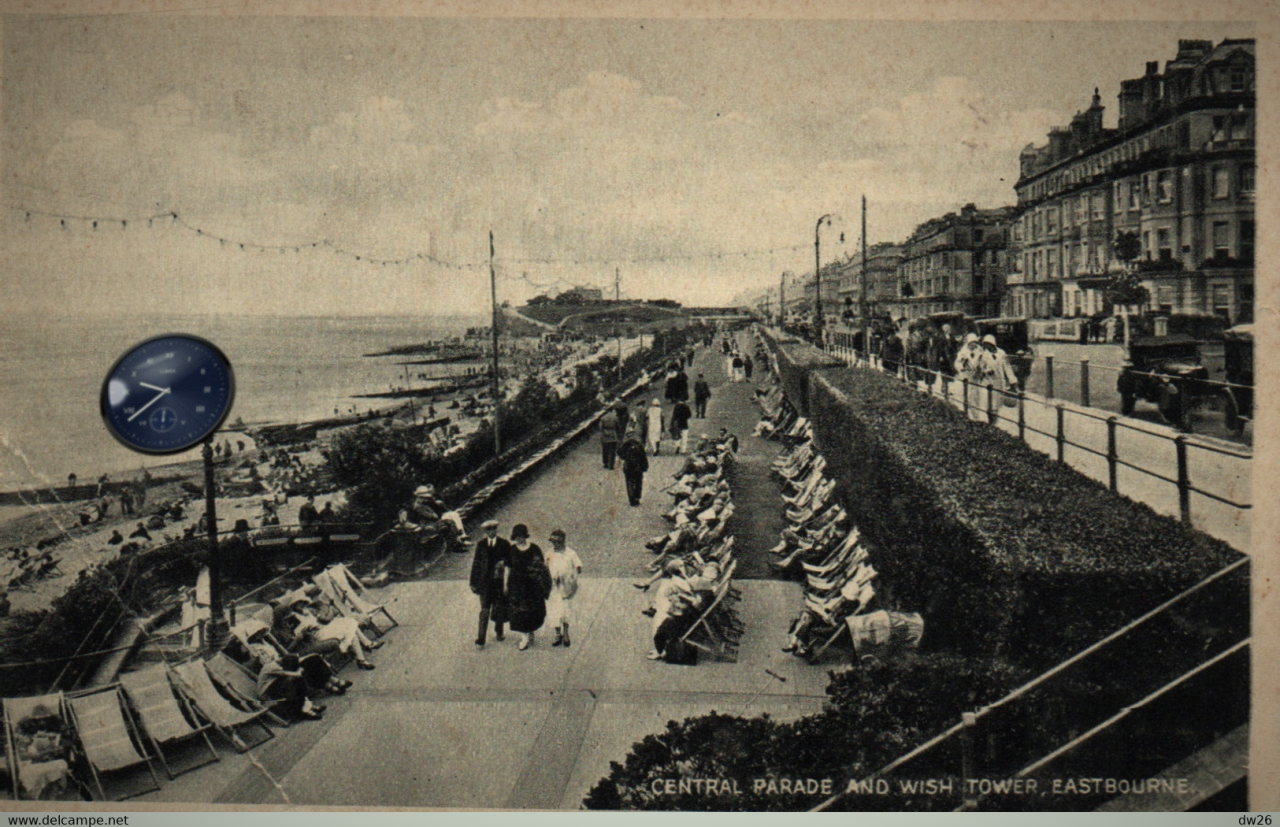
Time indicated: 9:38
